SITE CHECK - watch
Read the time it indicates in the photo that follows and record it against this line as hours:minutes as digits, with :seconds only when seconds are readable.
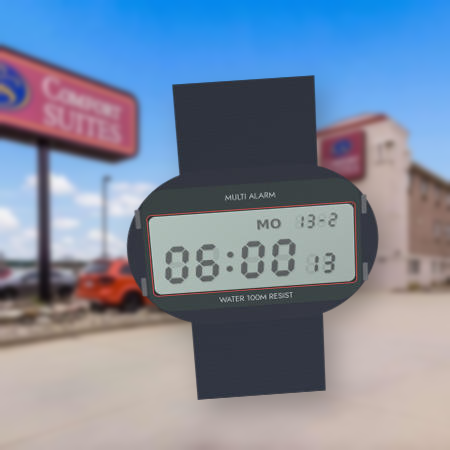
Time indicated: 6:00:13
